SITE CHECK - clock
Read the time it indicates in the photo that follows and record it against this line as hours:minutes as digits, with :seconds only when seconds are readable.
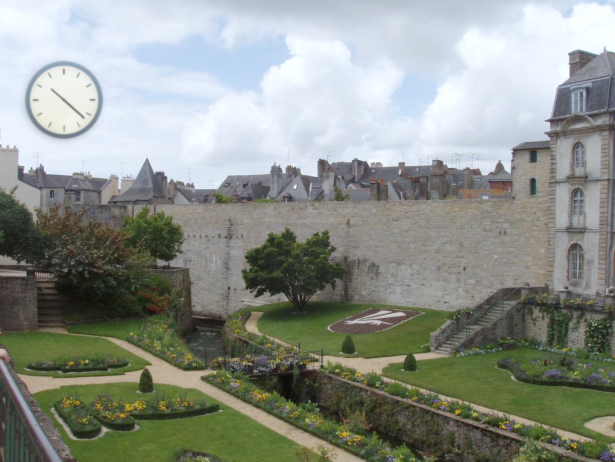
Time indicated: 10:22
